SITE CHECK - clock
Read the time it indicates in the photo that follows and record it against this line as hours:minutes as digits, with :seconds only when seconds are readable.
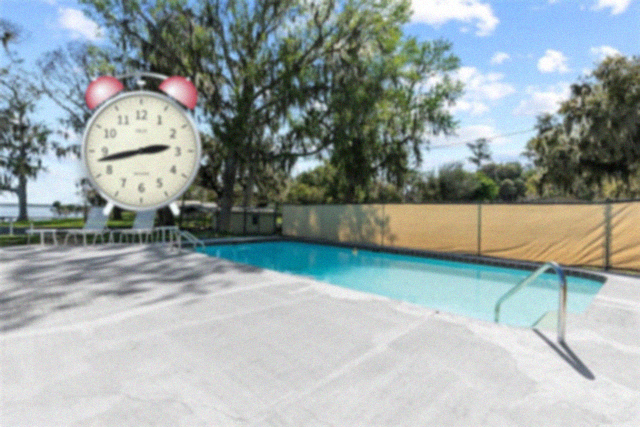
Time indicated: 2:43
